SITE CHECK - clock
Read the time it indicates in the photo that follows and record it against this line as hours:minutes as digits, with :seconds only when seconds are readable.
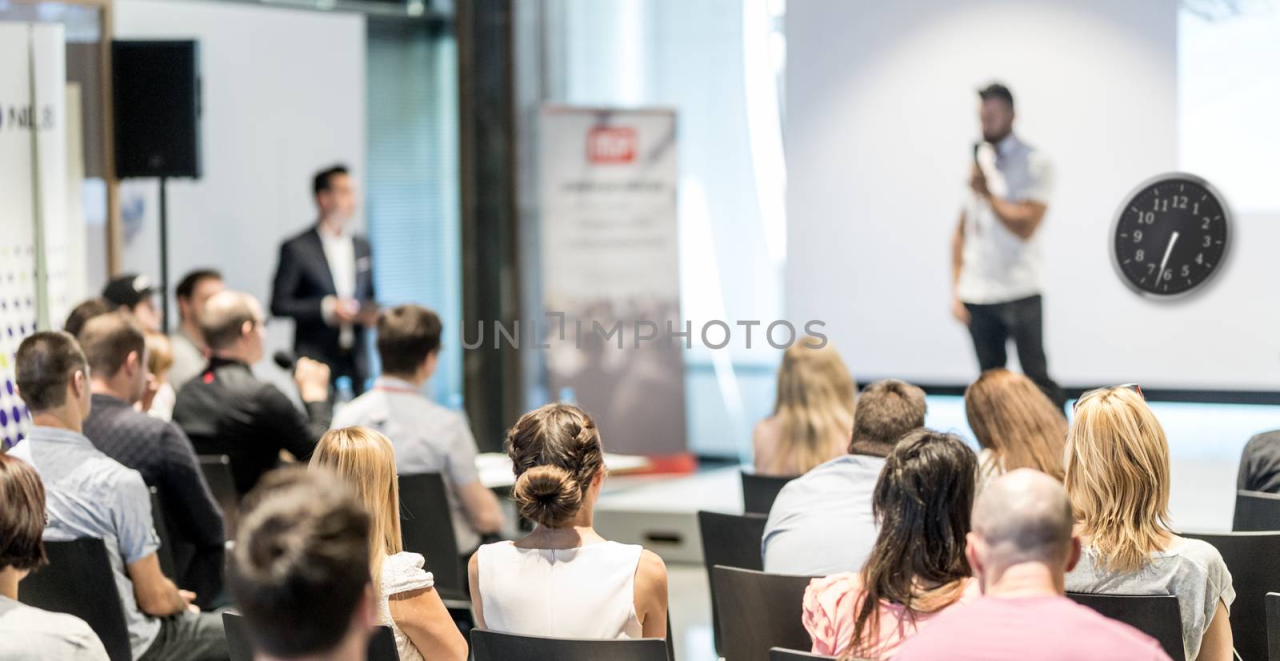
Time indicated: 6:32
